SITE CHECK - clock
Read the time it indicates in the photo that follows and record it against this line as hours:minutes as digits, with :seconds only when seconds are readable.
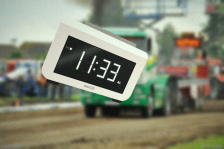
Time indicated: 11:33
